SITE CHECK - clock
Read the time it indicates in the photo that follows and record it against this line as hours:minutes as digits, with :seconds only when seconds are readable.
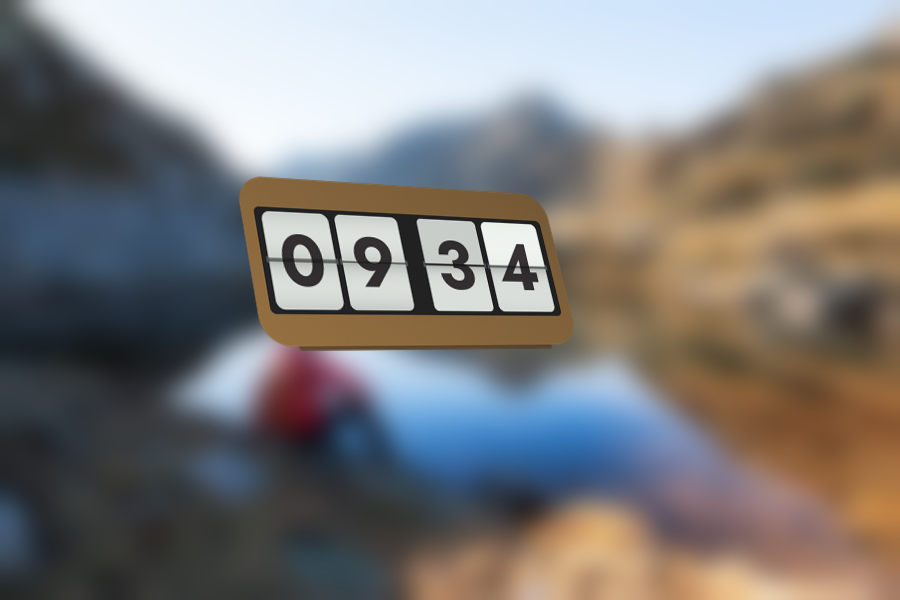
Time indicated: 9:34
